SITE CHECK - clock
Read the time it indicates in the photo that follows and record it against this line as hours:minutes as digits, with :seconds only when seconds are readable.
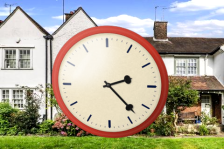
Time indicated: 2:23
